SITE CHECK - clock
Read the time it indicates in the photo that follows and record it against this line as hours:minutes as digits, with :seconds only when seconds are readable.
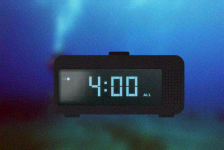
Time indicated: 4:00
